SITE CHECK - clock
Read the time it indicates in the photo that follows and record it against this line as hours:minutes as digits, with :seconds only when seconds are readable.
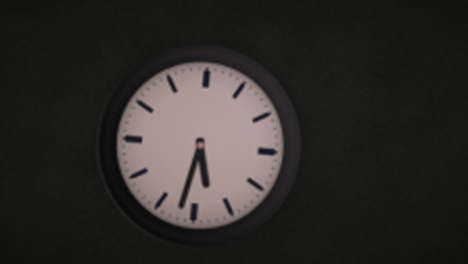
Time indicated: 5:32
